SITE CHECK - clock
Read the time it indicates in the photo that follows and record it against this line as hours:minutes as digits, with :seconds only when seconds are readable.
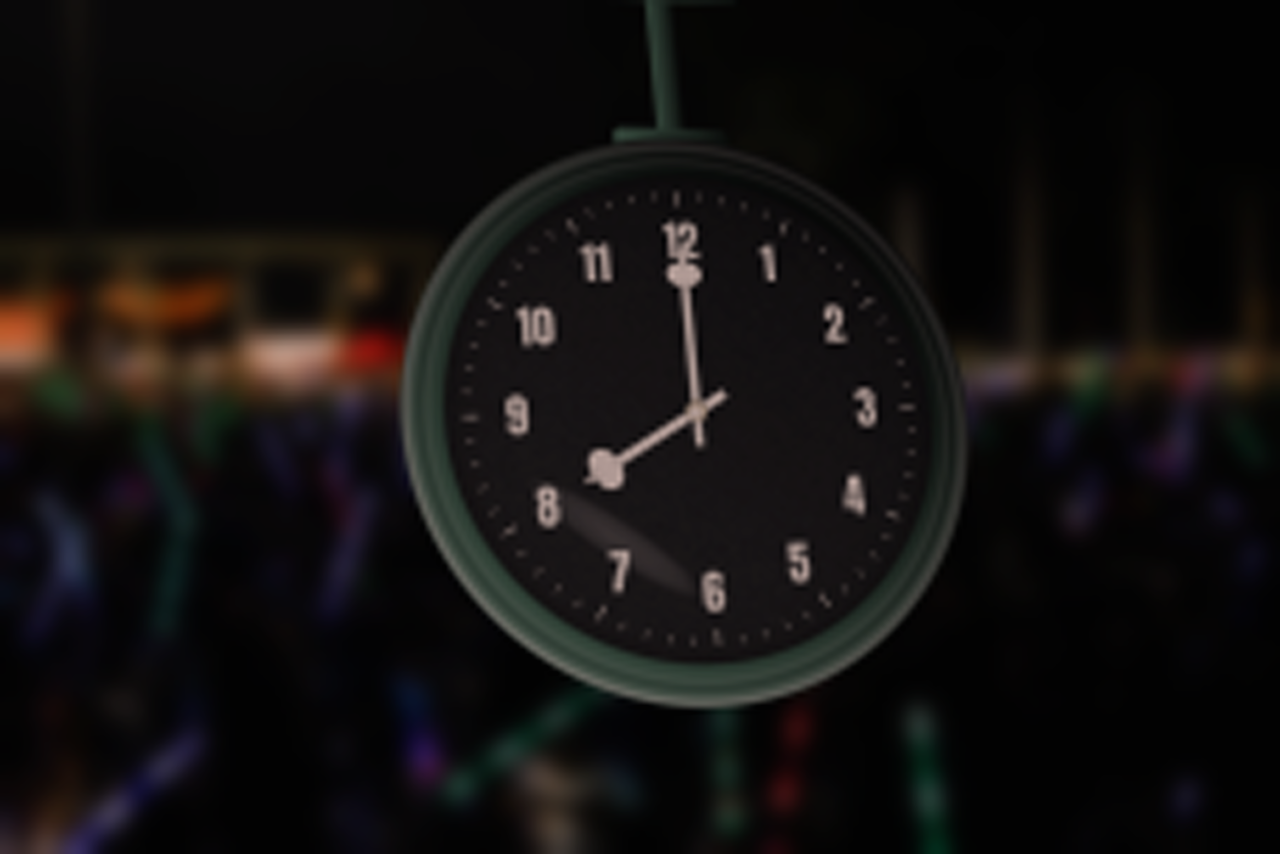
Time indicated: 8:00
